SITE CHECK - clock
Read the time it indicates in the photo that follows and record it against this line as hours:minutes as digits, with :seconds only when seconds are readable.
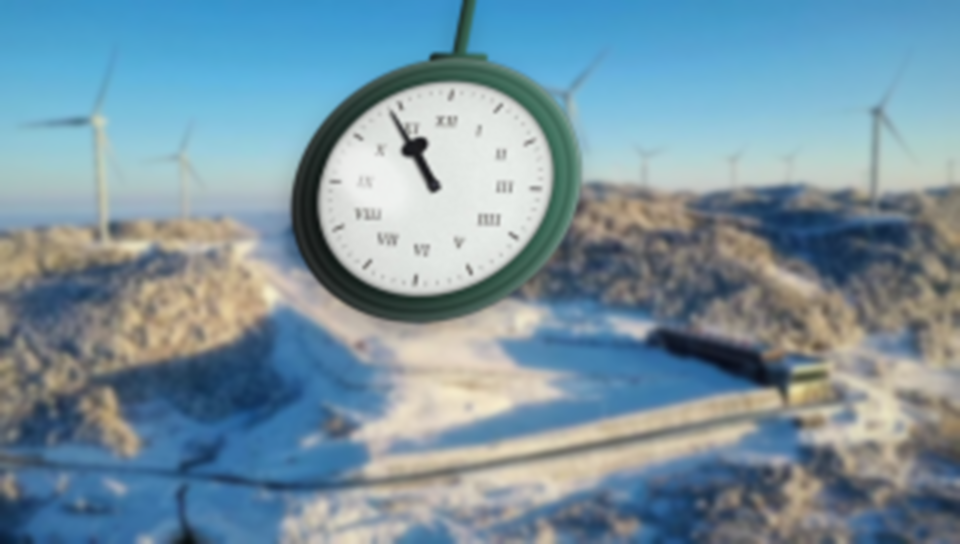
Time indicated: 10:54
